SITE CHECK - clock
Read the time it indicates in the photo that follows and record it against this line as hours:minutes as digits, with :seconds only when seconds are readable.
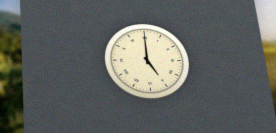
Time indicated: 5:00
